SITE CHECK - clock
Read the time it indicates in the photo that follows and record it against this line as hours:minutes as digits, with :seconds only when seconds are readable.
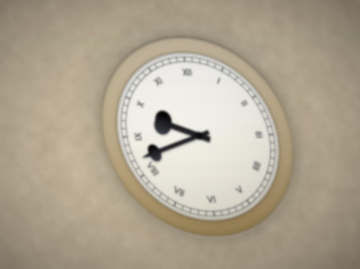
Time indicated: 9:42
